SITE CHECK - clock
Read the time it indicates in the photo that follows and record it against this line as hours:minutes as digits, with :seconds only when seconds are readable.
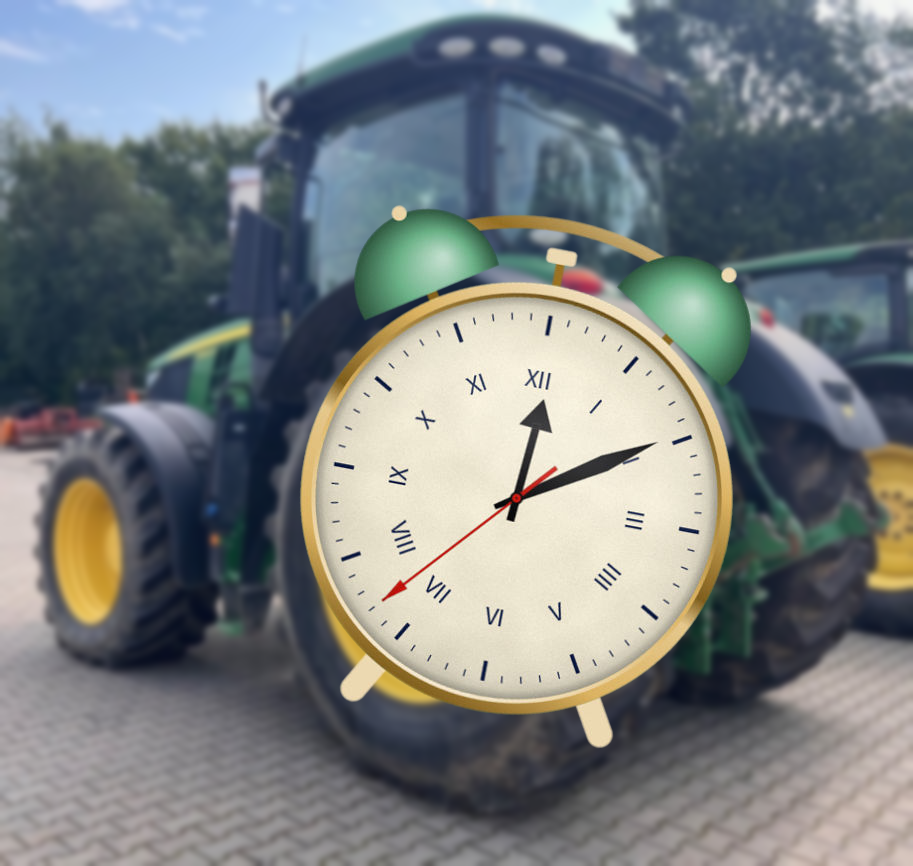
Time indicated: 12:09:37
